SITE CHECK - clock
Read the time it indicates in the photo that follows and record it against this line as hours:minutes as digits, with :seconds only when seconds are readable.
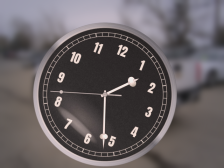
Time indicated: 1:26:42
